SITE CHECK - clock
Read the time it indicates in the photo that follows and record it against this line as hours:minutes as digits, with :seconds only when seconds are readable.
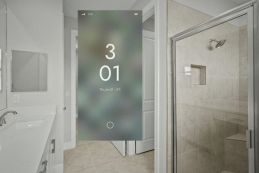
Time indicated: 3:01
